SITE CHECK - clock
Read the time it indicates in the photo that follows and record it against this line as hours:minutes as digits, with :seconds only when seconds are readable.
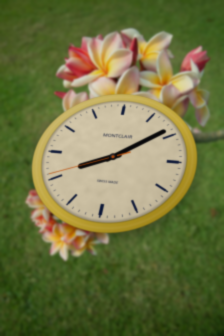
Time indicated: 8:08:41
